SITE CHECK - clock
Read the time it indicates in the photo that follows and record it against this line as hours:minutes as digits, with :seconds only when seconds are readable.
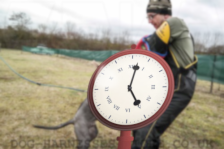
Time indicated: 5:02
